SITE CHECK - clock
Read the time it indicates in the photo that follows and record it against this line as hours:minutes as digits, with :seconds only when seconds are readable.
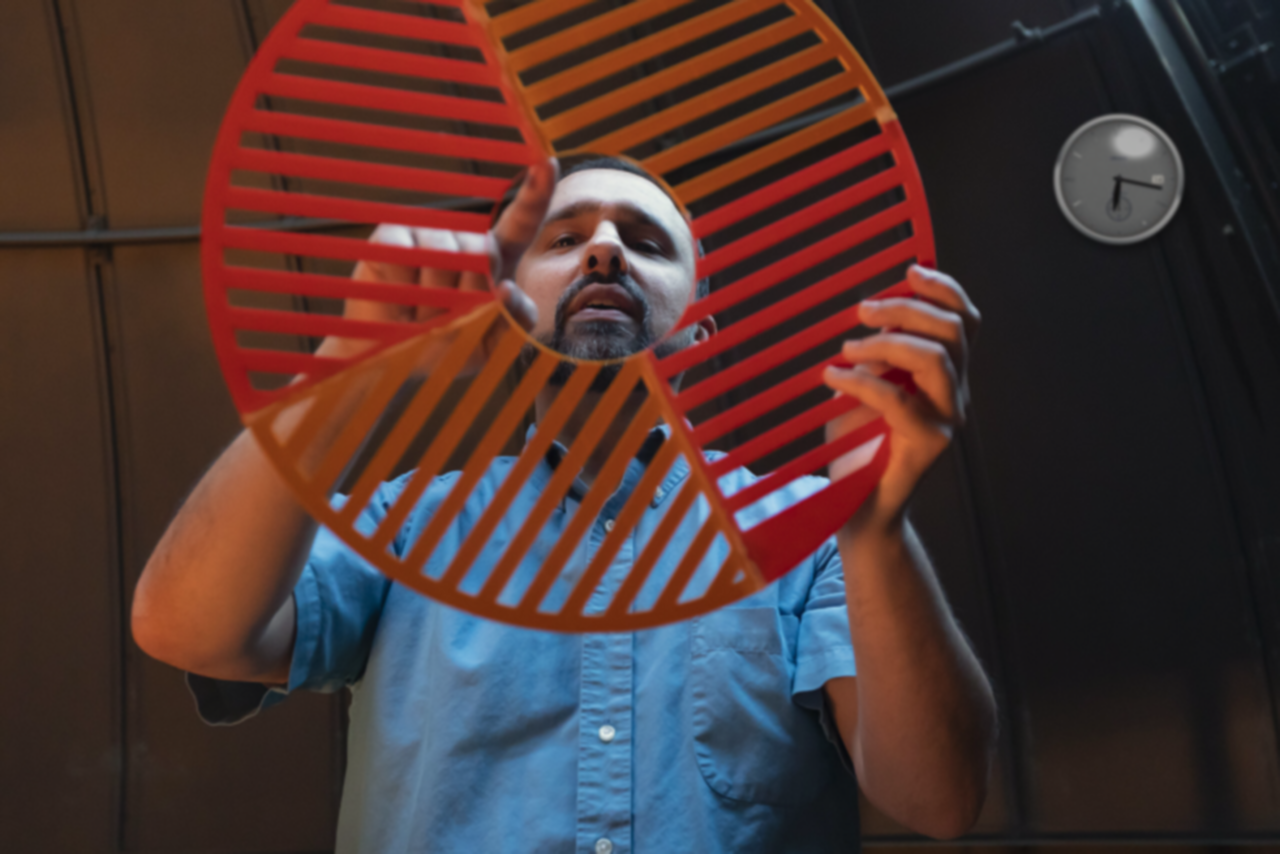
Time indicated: 6:17
